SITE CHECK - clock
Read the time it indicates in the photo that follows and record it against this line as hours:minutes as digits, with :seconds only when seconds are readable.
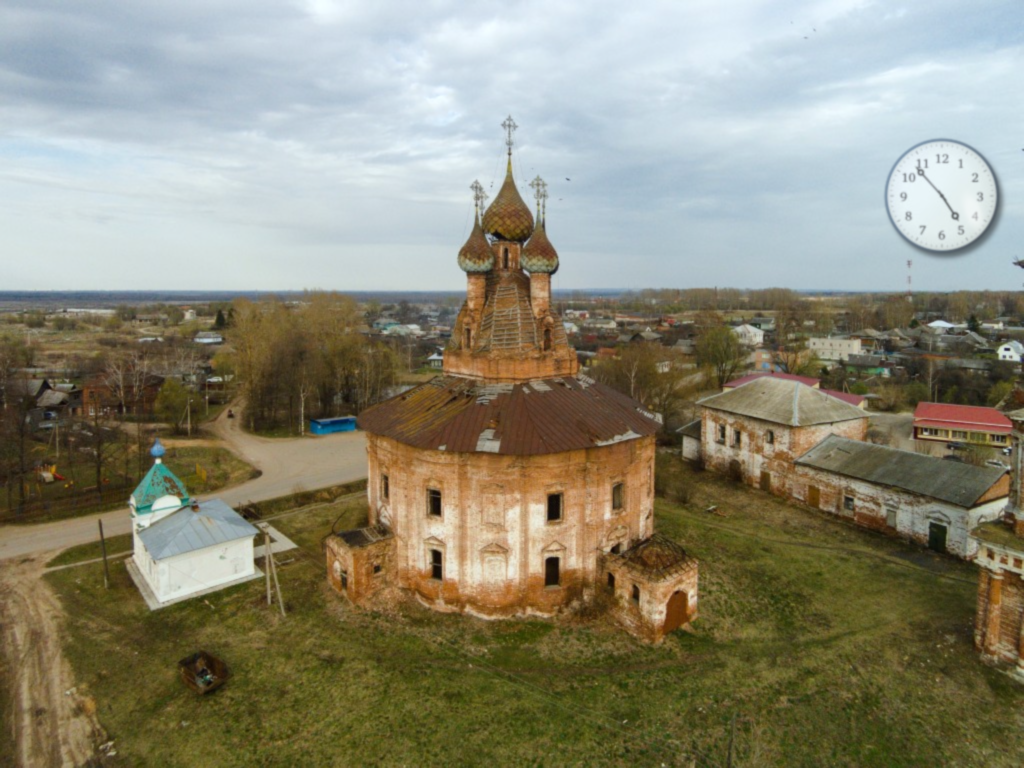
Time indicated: 4:53
